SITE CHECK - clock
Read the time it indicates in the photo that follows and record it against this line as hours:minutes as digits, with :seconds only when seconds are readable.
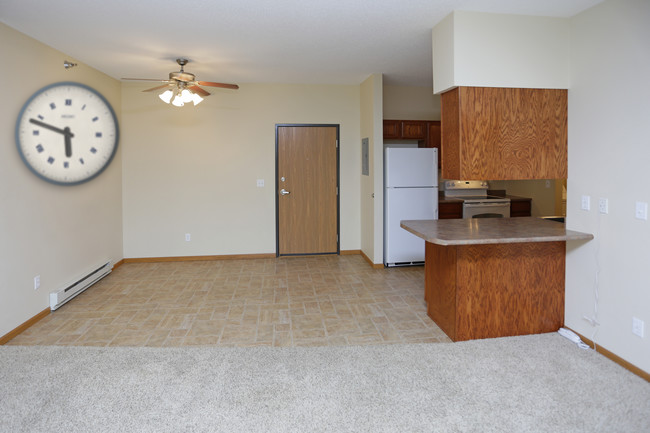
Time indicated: 5:48
